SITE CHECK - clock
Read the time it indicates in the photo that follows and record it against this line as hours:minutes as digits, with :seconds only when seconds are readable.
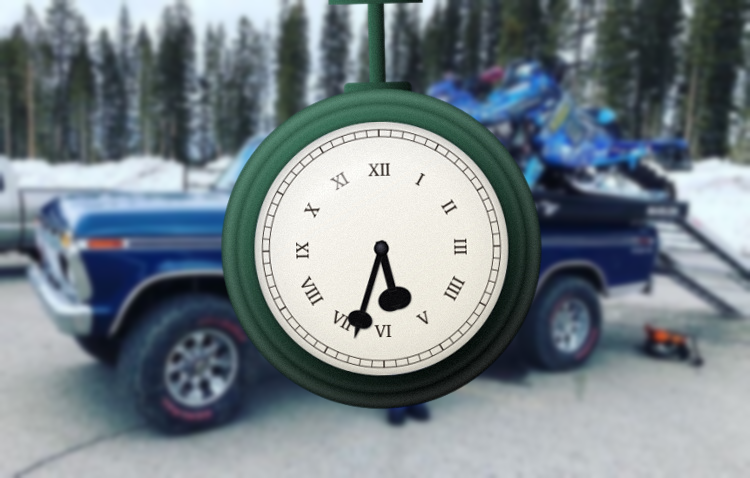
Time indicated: 5:33
